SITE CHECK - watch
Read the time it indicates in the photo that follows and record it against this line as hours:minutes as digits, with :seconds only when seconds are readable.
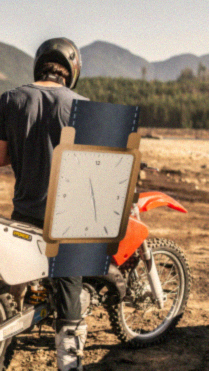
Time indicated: 11:27
